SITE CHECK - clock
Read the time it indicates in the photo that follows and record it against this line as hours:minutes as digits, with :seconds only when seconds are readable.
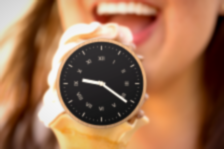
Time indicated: 9:21
